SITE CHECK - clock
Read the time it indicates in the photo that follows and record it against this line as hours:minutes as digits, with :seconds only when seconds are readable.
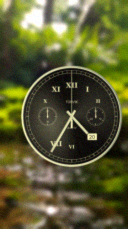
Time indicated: 4:35
